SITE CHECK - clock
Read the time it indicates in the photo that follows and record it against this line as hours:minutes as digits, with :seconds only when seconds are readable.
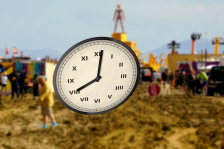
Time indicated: 8:01
